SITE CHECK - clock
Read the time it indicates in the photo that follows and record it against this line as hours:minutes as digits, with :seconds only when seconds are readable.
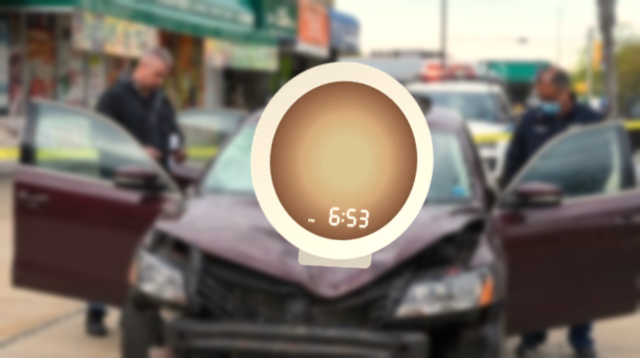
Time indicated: 6:53
